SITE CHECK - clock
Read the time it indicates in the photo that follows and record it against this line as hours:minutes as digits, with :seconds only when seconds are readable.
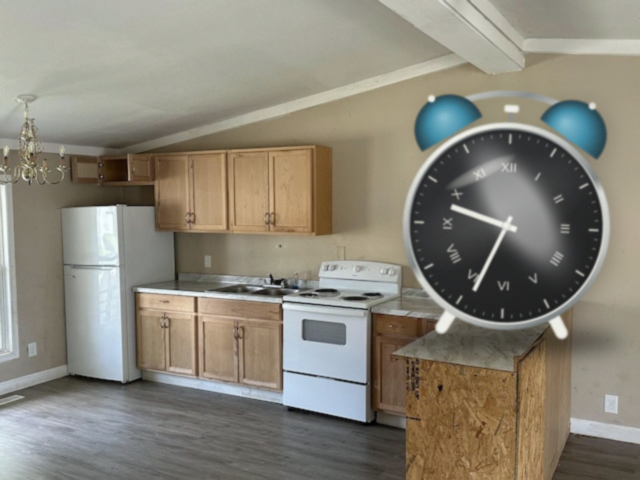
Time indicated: 9:34
